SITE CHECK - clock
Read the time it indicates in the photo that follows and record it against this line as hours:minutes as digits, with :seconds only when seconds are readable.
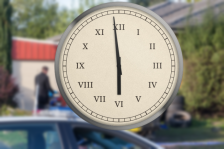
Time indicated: 5:59
